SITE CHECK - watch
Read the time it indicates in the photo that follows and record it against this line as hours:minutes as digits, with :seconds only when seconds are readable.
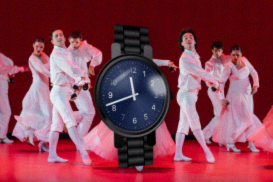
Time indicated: 11:42
